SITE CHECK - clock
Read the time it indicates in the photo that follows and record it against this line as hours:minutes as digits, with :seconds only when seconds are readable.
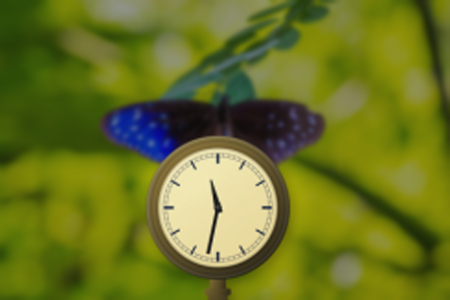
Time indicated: 11:32
